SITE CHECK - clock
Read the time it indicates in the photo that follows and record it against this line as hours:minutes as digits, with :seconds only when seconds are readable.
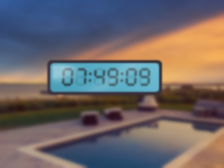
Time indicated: 7:49:09
